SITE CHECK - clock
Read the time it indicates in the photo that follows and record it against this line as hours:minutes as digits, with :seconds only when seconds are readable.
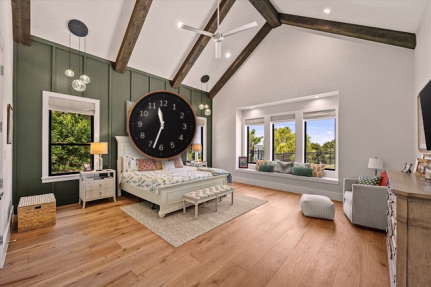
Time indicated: 11:33
